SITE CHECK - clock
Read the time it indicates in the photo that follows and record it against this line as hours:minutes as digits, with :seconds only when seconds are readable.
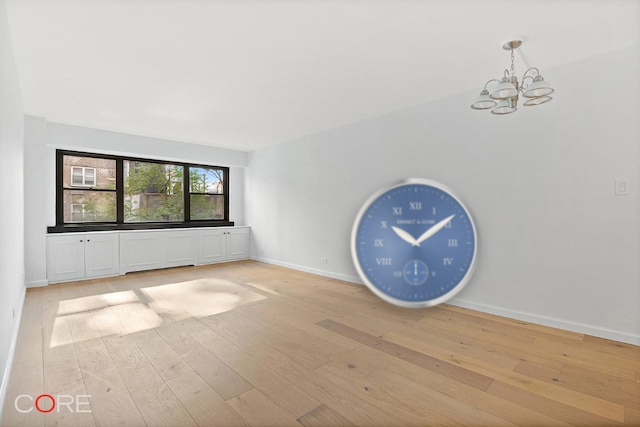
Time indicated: 10:09
